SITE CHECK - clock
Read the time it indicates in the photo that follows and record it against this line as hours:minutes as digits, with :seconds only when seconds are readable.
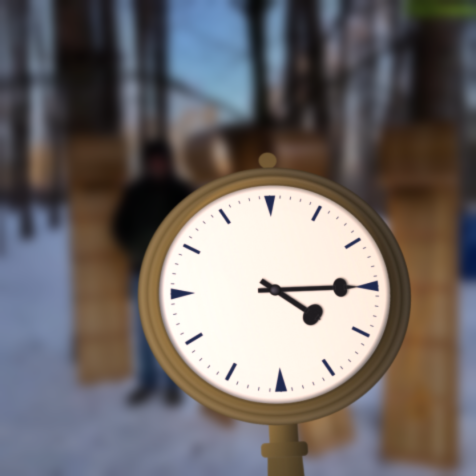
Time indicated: 4:15
